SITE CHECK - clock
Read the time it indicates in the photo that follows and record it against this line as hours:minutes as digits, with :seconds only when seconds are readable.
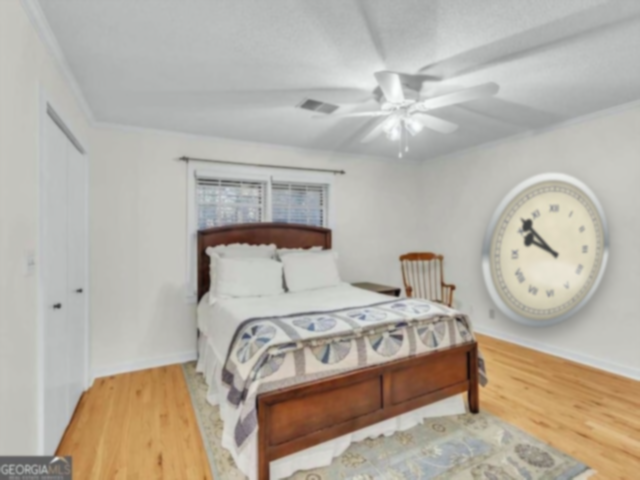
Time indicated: 9:52
